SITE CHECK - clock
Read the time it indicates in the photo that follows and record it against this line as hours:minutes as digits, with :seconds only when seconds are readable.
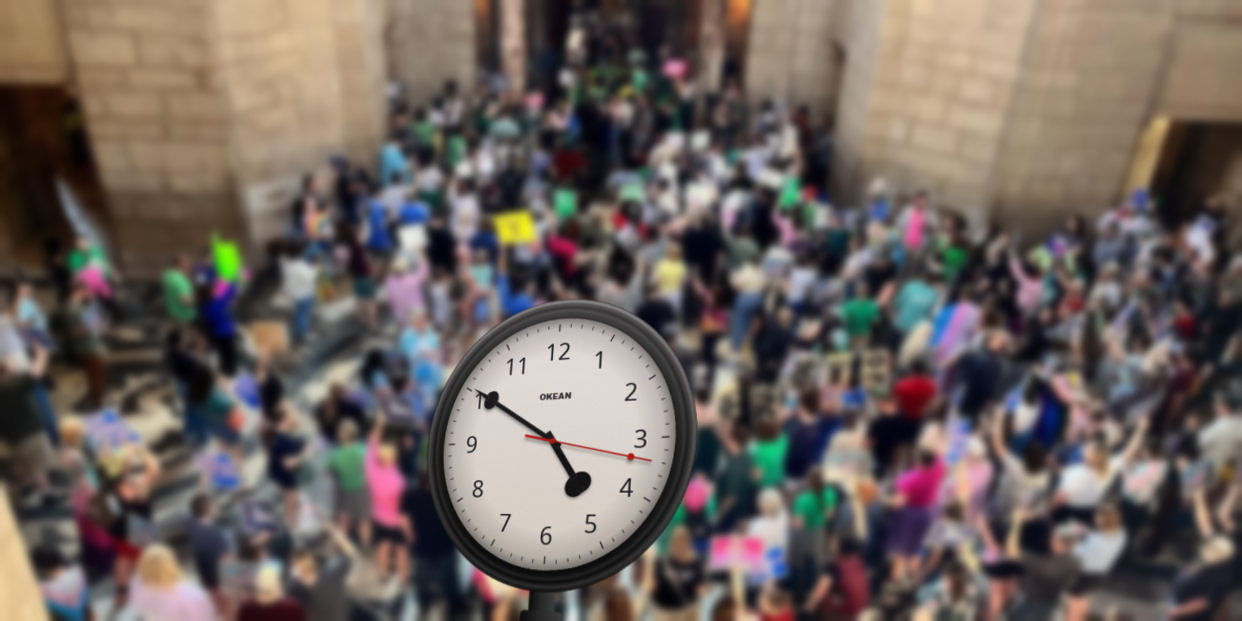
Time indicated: 4:50:17
